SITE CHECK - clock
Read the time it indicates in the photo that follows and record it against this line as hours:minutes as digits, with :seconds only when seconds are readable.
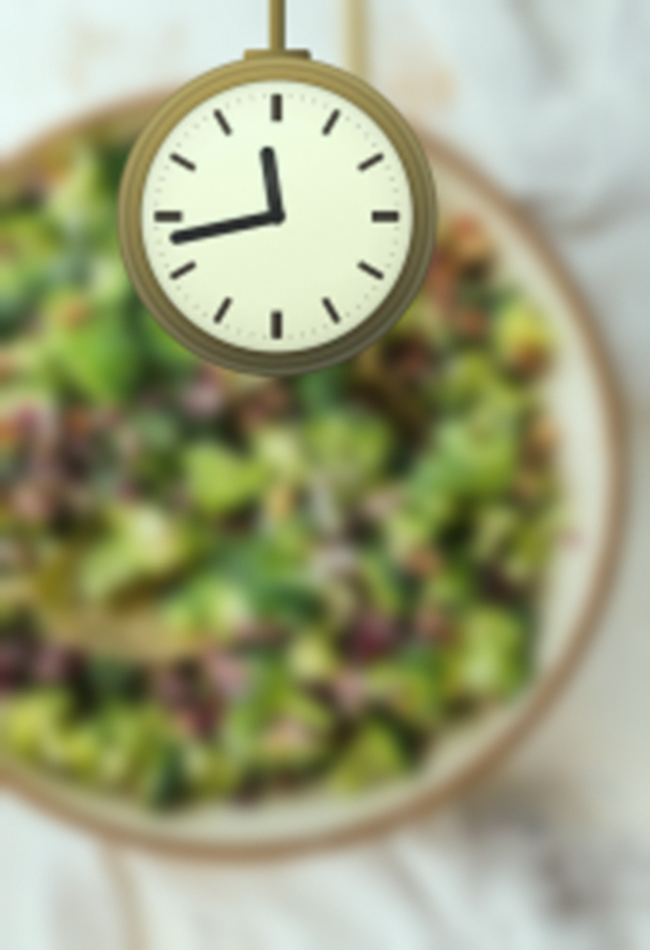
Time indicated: 11:43
